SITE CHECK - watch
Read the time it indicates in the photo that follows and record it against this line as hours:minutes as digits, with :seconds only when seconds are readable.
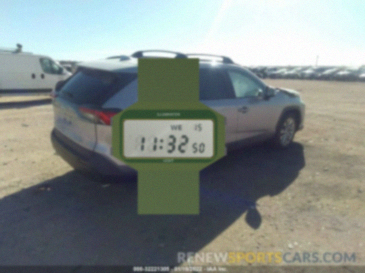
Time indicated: 11:32
